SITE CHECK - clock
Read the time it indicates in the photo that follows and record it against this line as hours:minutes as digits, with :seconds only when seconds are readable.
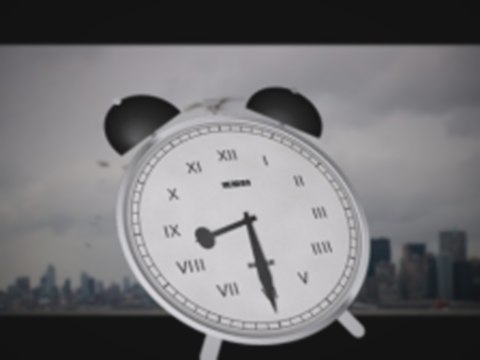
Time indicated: 8:30
